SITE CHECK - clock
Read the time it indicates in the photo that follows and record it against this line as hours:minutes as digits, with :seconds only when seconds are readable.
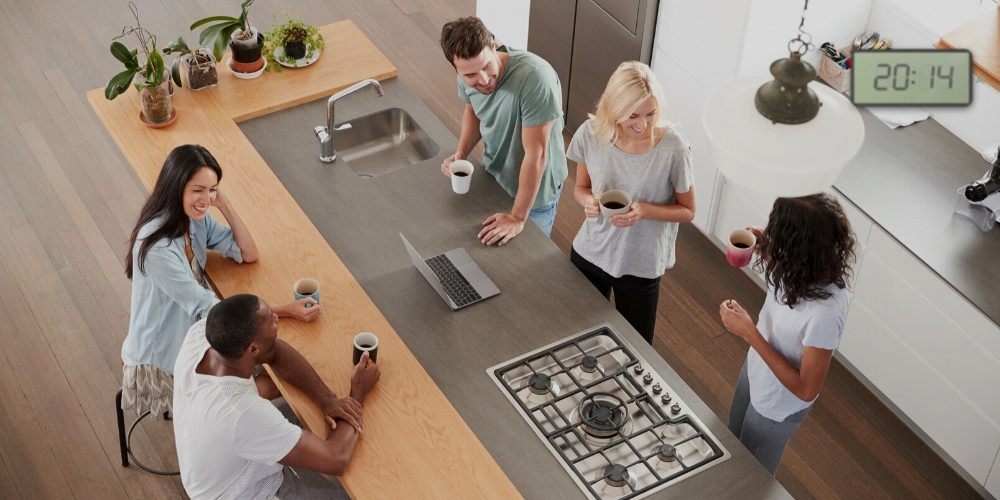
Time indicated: 20:14
